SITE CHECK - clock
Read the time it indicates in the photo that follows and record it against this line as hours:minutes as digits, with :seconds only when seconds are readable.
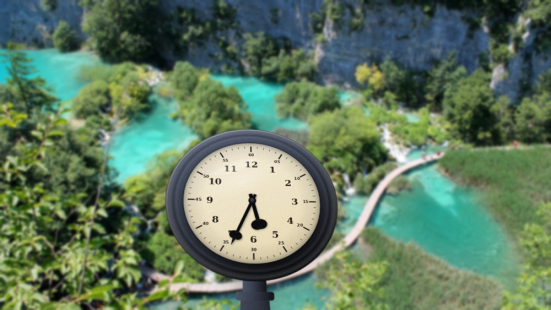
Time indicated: 5:34
